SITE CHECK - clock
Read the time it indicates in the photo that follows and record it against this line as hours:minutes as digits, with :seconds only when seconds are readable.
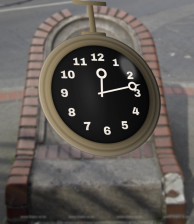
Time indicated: 12:13
